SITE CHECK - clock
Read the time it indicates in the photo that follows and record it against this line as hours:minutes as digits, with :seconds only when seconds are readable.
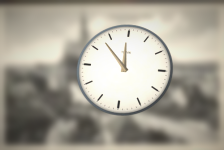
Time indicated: 11:53
